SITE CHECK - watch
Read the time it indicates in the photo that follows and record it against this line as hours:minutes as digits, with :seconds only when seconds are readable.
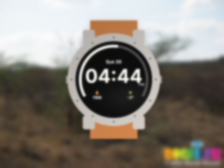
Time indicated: 4:44
